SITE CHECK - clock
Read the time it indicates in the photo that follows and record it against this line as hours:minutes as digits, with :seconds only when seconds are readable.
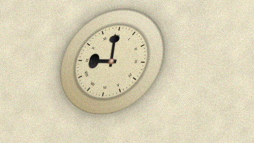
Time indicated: 8:59
